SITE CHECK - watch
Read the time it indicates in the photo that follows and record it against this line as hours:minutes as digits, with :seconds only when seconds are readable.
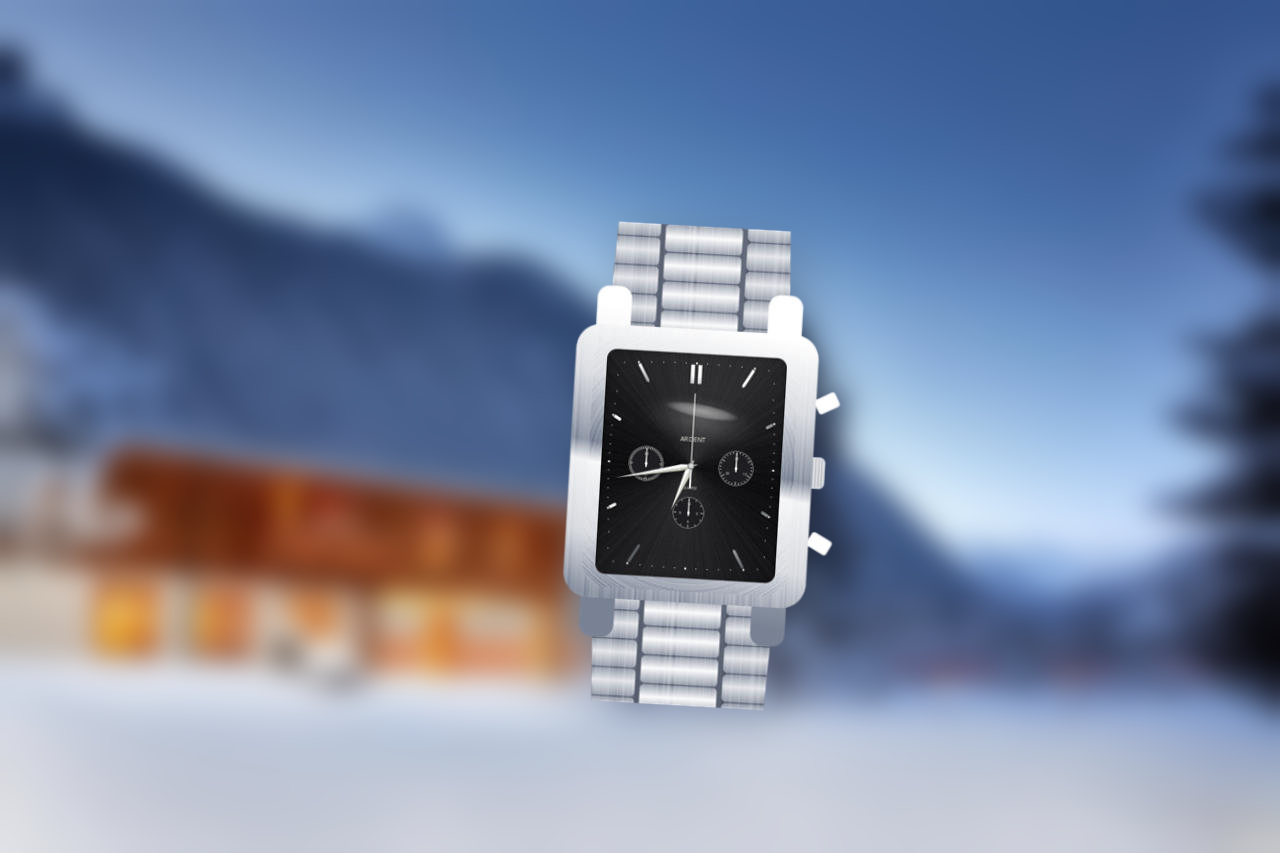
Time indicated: 6:43
